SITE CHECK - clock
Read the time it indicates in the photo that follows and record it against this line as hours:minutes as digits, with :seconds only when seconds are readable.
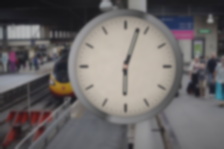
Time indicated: 6:03
